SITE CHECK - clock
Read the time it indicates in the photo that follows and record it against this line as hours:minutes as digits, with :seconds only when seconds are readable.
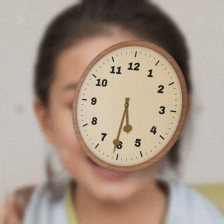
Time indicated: 5:31
